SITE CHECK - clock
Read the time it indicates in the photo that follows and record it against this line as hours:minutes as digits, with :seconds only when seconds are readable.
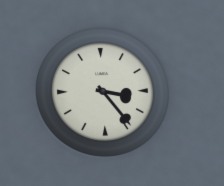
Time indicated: 3:24
